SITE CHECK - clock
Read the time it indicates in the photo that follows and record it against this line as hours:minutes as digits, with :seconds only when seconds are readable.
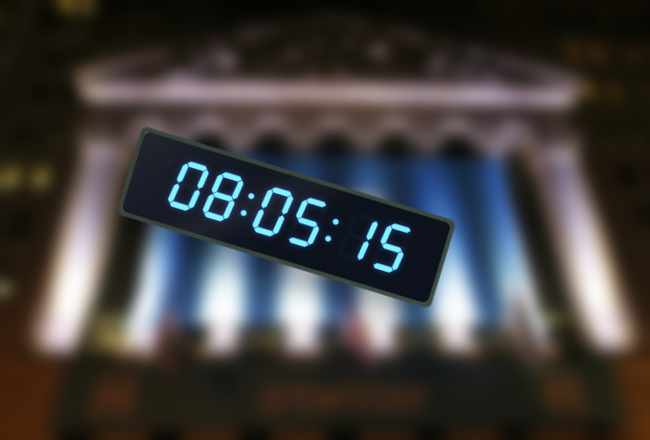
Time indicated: 8:05:15
